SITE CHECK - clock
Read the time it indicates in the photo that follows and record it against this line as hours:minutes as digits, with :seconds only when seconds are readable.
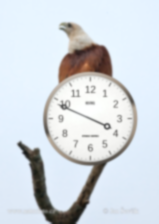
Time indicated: 3:49
